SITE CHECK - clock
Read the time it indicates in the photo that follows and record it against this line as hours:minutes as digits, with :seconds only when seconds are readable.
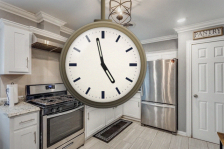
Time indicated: 4:58
